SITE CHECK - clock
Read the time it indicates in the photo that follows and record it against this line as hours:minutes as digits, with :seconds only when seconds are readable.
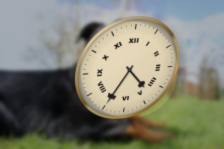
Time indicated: 4:35
